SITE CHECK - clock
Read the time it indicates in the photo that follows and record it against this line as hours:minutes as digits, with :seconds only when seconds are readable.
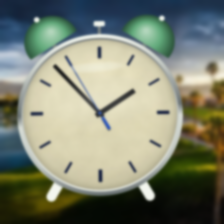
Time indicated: 1:52:55
